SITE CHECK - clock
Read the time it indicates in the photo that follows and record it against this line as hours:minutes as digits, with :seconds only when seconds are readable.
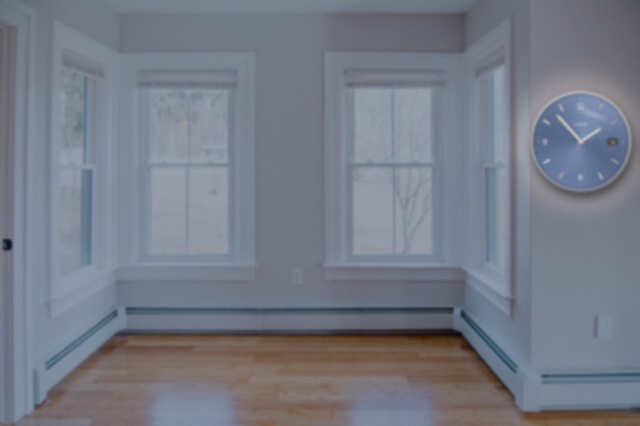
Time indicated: 1:53
